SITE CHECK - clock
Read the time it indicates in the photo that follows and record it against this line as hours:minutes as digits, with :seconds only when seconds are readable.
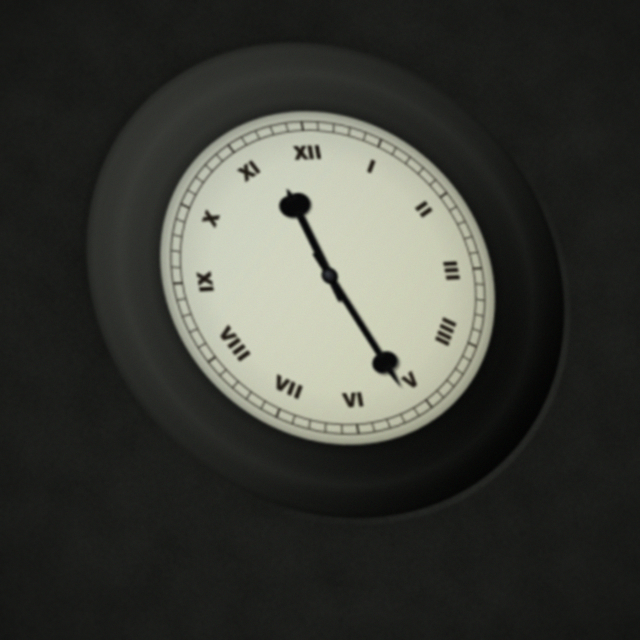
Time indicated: 11:26
